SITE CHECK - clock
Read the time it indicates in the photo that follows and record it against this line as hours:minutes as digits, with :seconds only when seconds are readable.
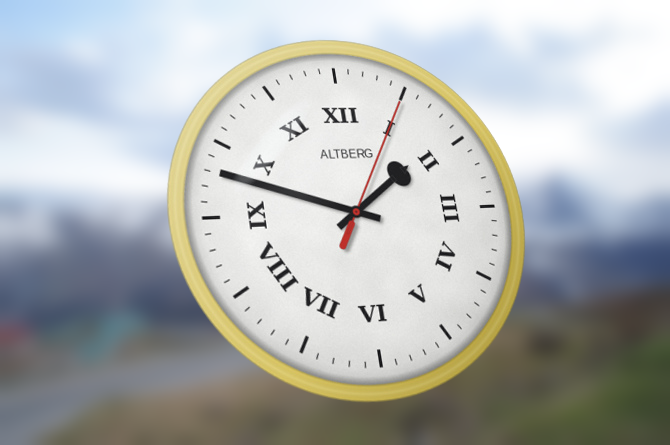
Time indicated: 1:48:05
